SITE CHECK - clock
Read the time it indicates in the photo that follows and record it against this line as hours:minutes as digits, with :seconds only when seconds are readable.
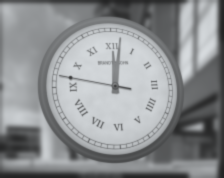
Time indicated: 12:01:47
